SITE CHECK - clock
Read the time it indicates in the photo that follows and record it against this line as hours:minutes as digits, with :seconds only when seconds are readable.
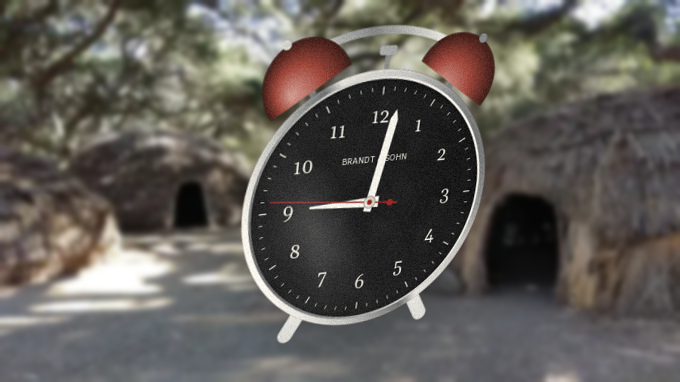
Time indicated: 9:01:46
